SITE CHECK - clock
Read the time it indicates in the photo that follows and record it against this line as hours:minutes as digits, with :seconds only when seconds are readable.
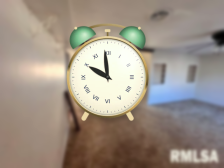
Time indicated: 9:59
